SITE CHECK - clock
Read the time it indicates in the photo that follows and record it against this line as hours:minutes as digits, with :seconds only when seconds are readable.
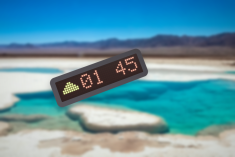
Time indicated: 1:45
